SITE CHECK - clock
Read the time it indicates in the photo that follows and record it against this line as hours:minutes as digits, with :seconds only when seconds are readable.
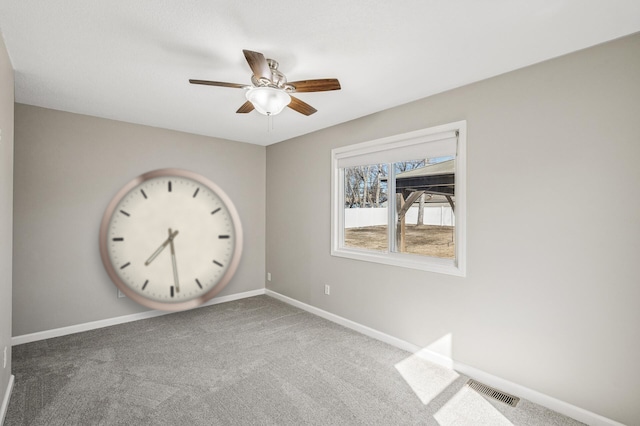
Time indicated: 7:29
